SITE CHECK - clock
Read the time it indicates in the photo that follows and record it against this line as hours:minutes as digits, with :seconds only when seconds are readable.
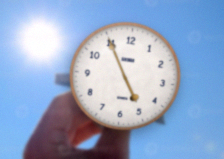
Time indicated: 4:55
